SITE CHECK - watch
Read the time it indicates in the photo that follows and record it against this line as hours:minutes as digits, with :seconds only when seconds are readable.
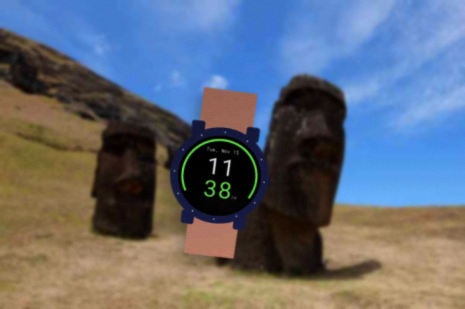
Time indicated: 11:38
